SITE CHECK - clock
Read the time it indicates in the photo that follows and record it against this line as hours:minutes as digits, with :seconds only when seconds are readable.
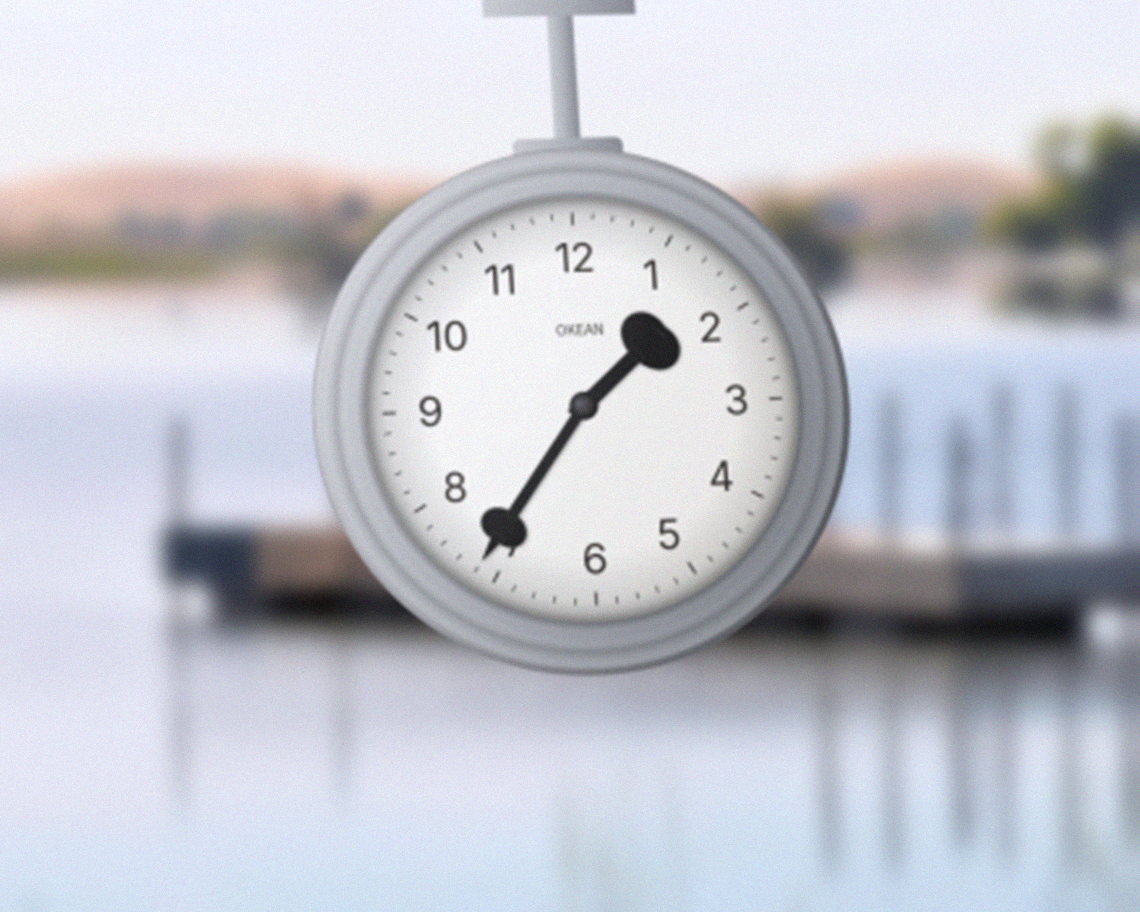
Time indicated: 1:36
